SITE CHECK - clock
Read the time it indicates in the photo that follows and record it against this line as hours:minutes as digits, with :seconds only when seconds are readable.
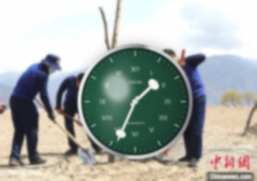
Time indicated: 1:34
